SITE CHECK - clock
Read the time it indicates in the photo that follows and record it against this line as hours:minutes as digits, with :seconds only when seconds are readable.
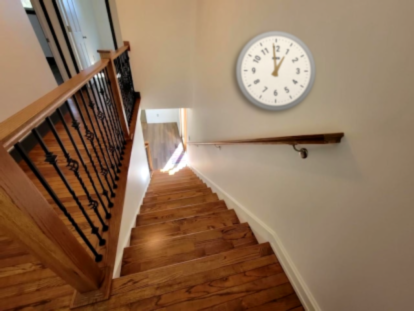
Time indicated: 12:59
